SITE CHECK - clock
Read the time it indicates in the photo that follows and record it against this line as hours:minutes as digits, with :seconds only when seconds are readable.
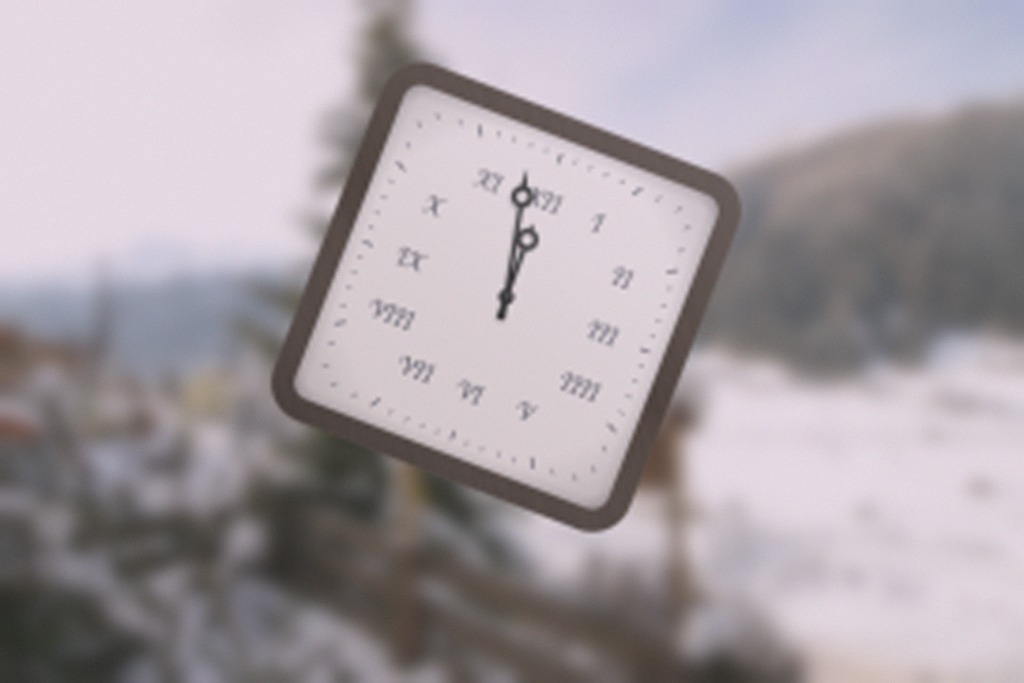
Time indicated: 11:58
